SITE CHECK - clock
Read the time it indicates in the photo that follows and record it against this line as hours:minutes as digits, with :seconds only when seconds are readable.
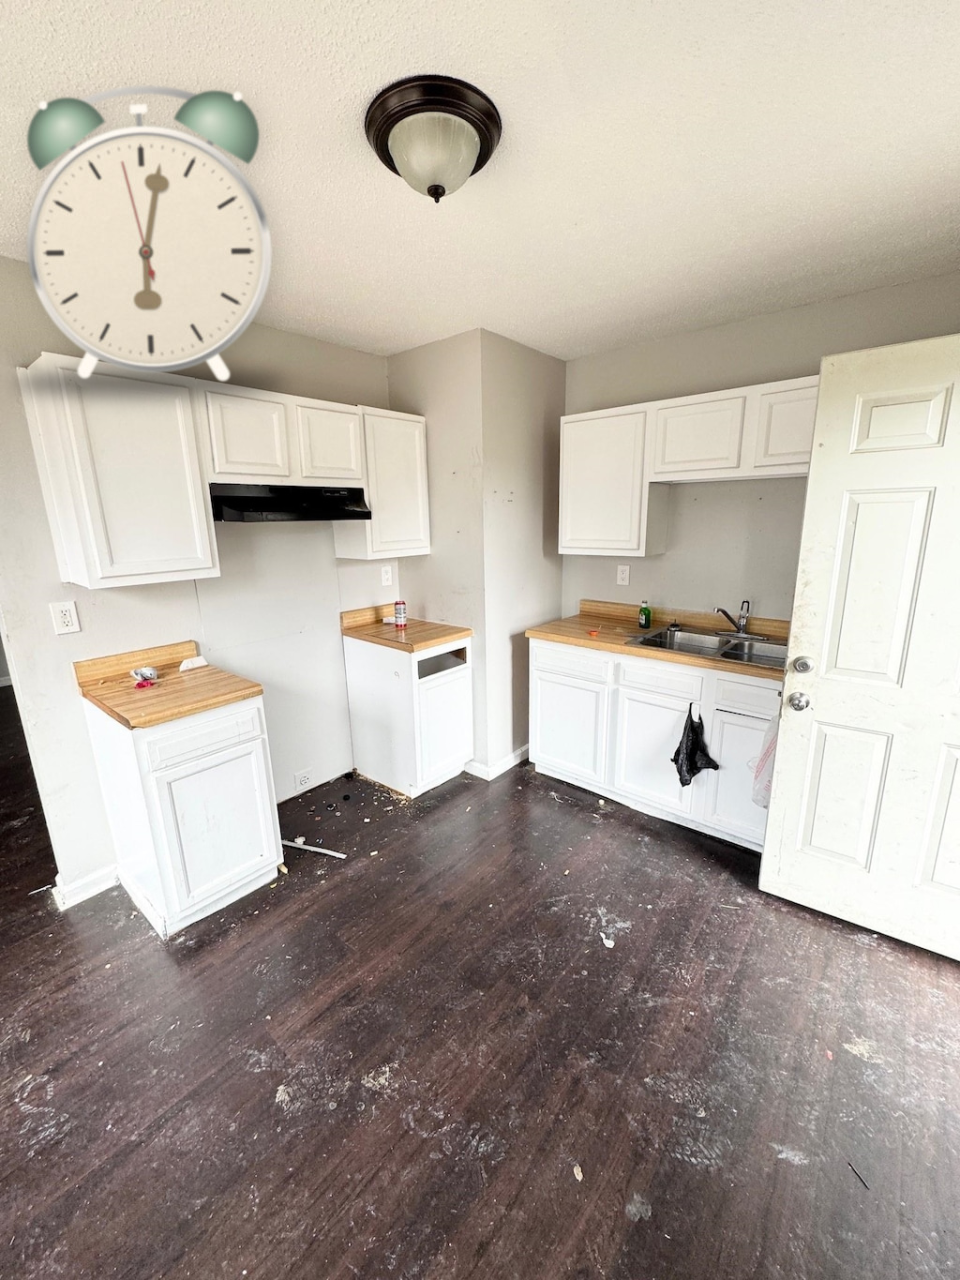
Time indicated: 6:01:58
